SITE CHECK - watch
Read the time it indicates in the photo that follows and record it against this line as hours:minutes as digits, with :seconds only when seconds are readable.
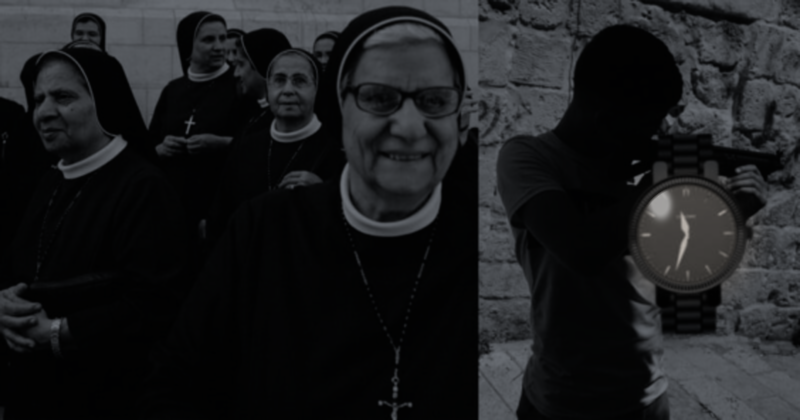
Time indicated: 11:33
